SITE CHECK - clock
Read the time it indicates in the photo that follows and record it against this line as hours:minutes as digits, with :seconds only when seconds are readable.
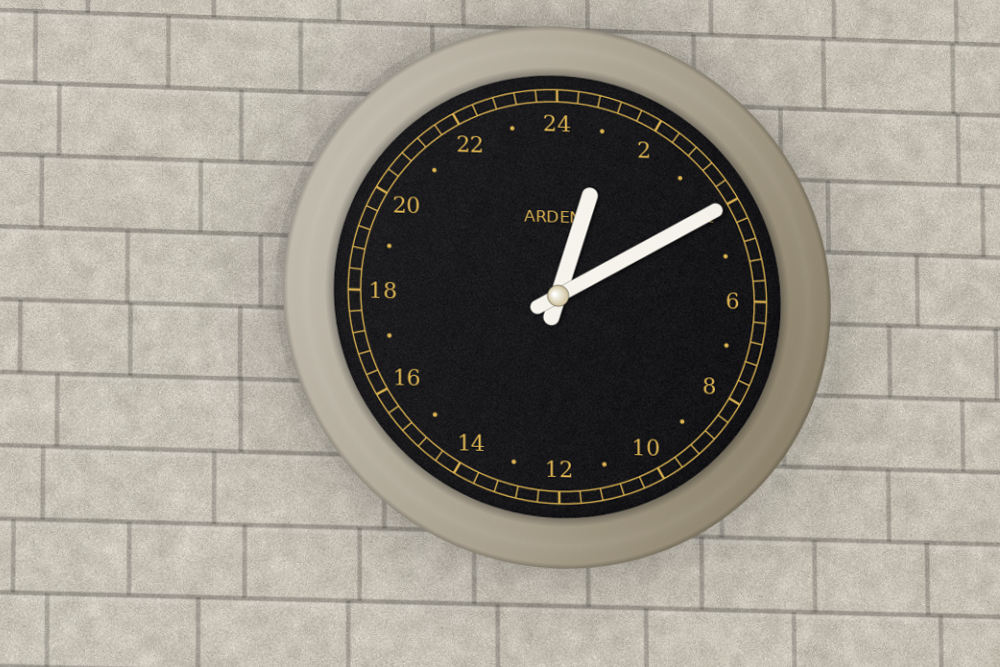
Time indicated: 1:10
